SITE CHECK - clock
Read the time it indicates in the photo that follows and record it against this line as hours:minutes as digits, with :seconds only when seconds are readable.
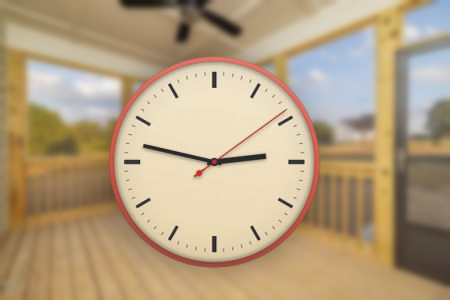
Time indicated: 2:47:09
